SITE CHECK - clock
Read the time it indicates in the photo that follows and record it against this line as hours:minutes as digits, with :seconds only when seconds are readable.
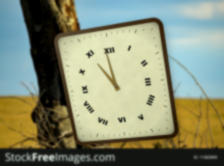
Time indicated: 10:59
